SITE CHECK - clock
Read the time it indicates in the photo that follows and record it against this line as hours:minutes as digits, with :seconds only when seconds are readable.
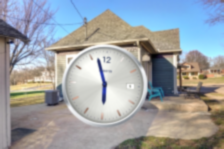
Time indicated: 5:57
